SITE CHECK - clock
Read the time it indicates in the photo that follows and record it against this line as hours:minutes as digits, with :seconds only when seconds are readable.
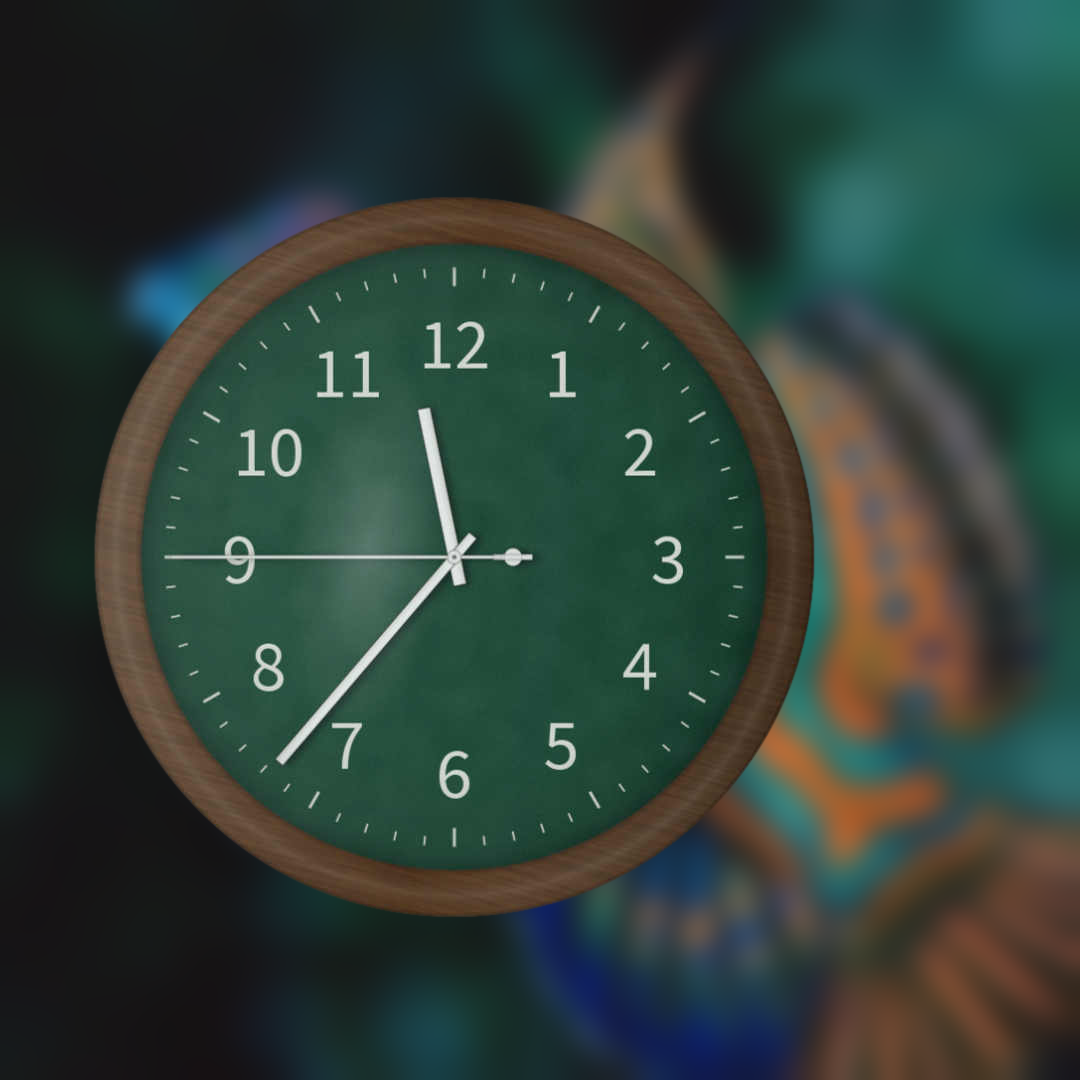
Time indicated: 11:36:45
